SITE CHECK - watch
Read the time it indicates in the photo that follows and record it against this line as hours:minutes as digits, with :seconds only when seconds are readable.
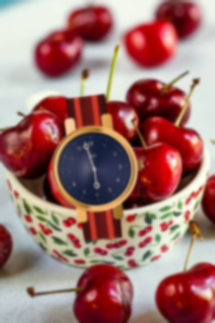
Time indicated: 5:58
